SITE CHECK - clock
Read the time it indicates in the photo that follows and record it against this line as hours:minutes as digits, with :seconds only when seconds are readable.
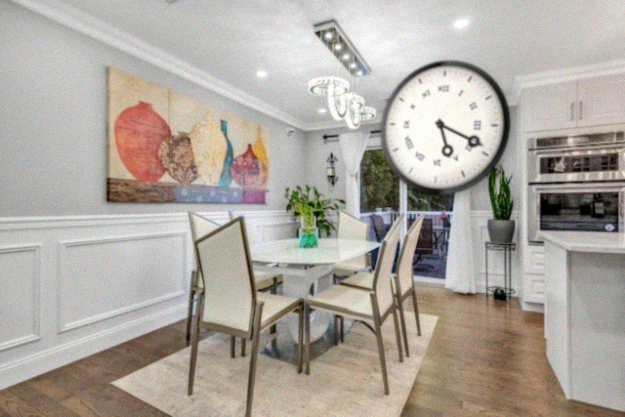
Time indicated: 5:19
